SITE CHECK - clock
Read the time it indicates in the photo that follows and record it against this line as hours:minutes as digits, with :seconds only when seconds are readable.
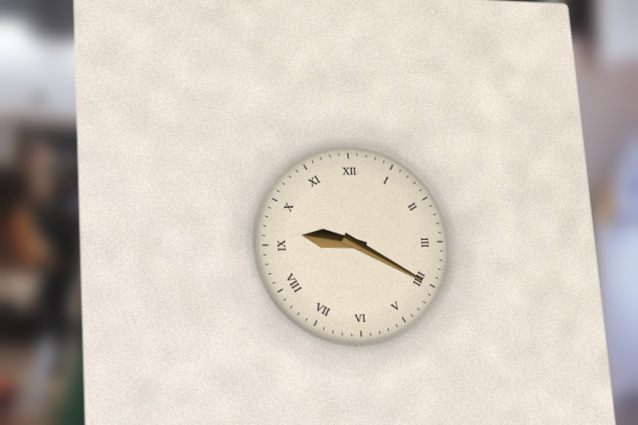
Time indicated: 9:20
